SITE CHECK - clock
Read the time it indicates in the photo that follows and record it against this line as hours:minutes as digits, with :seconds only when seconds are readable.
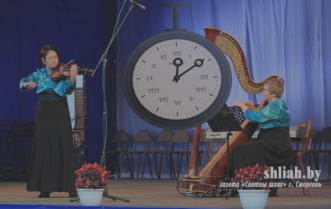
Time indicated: 12:09
